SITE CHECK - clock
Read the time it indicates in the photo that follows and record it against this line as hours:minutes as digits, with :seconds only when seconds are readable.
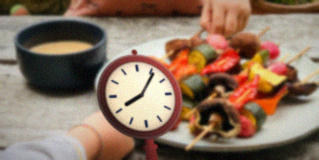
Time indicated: 8:06
